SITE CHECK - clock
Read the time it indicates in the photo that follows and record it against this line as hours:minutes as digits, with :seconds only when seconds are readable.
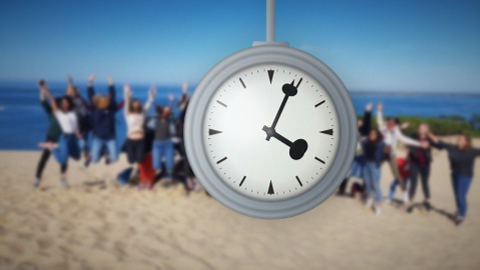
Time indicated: 4:04
